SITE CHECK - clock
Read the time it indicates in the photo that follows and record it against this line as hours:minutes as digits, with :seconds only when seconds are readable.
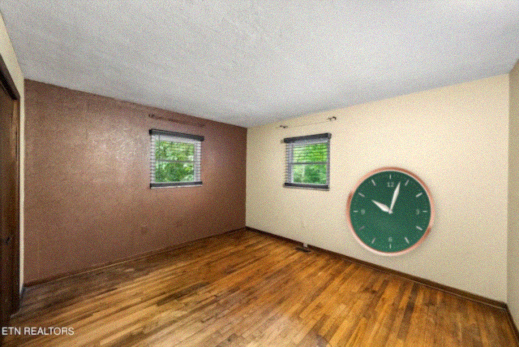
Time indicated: 10:03
